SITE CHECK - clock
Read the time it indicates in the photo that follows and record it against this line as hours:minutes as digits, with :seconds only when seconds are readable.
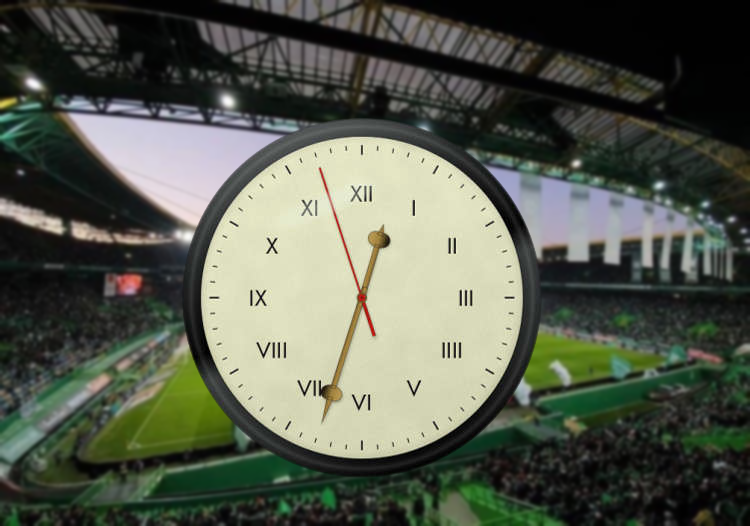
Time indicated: 12:32:57
